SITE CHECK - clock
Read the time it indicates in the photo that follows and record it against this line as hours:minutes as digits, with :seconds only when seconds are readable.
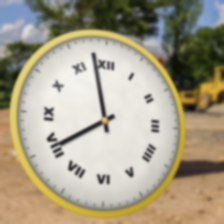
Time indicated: 7:58
